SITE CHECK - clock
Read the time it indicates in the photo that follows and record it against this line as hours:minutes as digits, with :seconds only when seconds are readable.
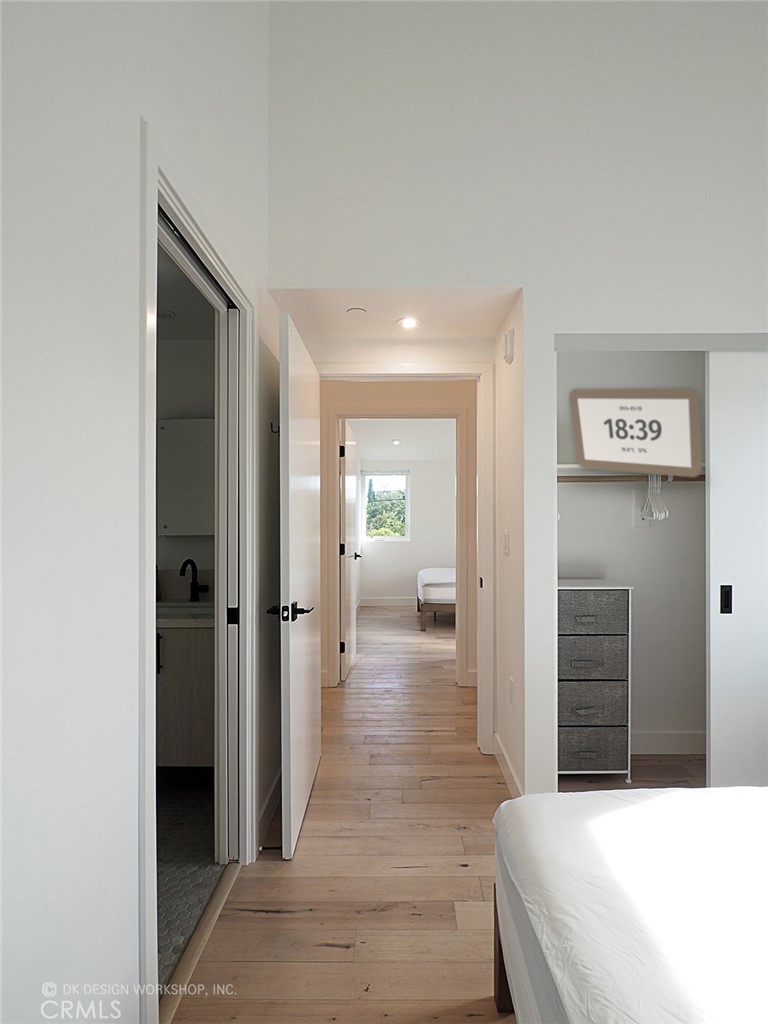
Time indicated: 18:39
